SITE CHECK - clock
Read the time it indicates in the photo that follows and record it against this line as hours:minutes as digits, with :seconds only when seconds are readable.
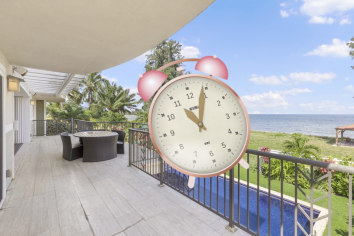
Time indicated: 11:04
